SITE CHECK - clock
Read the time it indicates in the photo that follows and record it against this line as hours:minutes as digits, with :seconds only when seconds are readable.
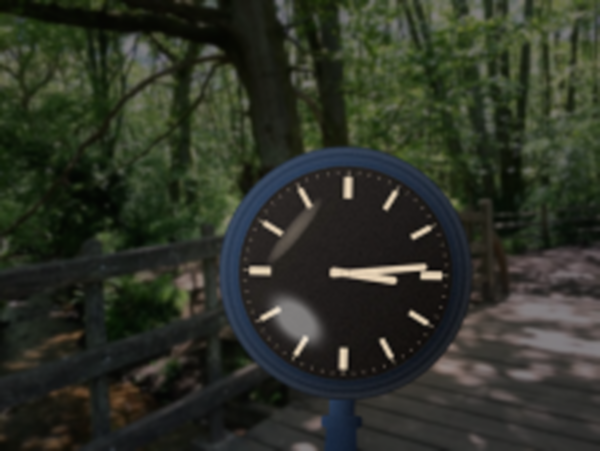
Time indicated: 3:14
